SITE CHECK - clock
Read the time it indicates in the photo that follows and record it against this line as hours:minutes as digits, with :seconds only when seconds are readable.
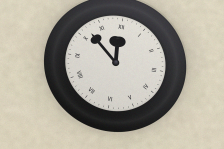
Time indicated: 11:52
